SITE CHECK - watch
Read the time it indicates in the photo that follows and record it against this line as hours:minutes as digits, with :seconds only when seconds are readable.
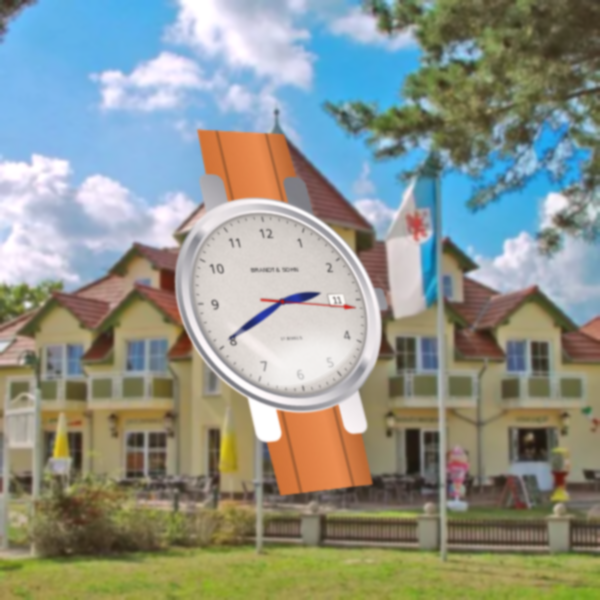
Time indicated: 2:40:16
